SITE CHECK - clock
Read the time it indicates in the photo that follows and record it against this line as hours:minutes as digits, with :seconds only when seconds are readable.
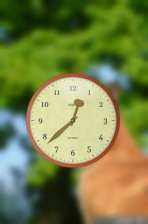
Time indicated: 12:38
